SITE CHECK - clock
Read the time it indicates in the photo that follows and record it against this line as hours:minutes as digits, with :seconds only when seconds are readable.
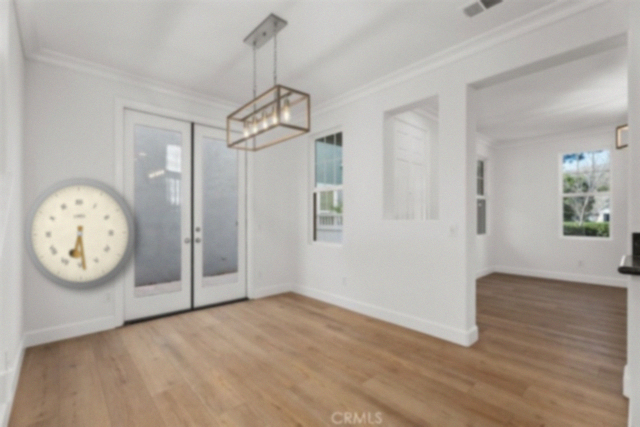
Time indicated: 6:29
